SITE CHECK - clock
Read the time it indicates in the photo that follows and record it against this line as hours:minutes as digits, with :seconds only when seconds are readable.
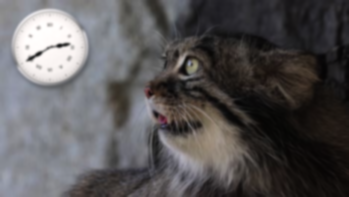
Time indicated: 2:40
